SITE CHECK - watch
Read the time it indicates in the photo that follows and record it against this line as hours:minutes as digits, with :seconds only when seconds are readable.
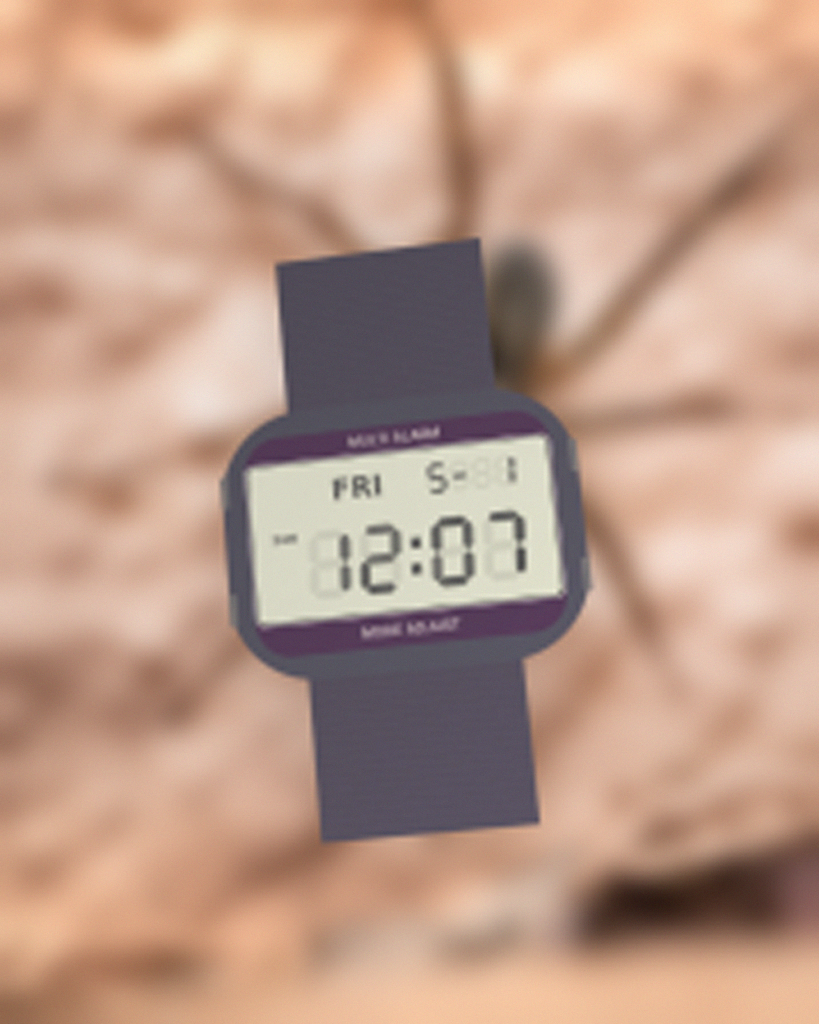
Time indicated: 12:07
